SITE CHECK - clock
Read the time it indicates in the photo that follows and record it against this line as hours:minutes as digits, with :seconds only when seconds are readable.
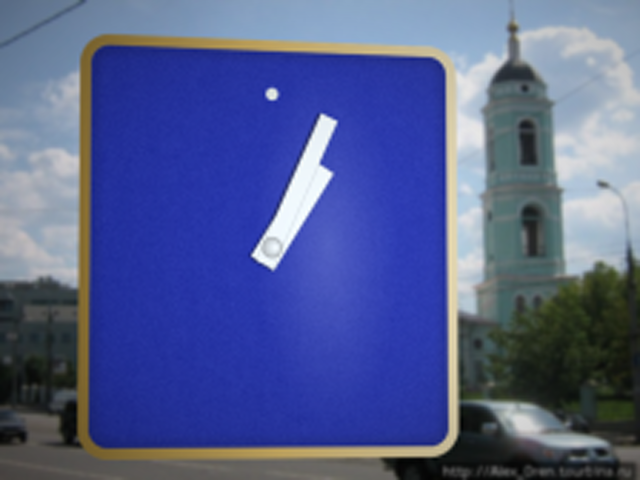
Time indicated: 1:04
